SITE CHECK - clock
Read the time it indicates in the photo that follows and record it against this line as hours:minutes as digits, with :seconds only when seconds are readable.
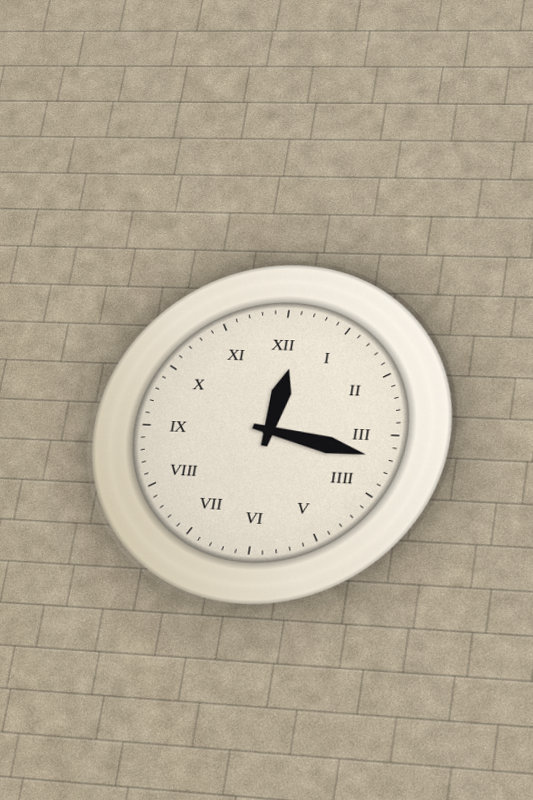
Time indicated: 12:17
